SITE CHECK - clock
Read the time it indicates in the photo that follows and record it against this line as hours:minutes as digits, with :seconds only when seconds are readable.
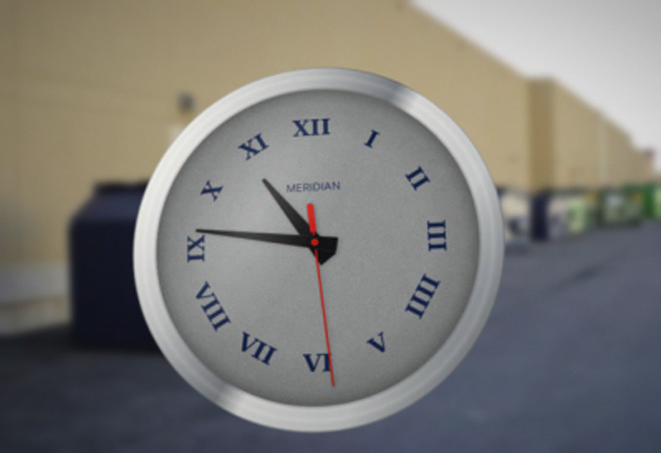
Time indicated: 10:46:29
